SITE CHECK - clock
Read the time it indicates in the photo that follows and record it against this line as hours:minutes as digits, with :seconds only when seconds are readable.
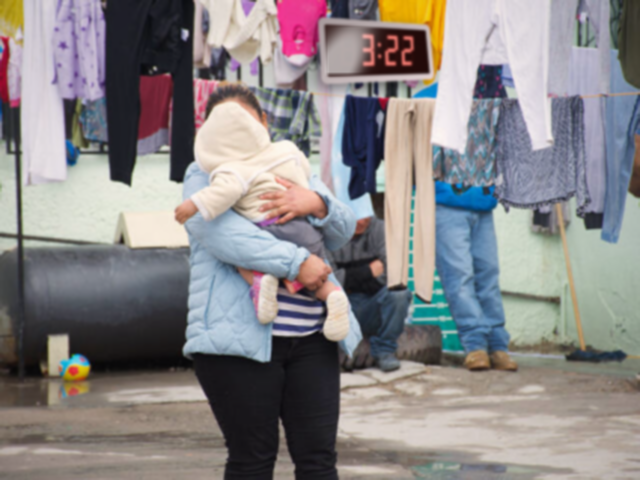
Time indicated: 3:22
